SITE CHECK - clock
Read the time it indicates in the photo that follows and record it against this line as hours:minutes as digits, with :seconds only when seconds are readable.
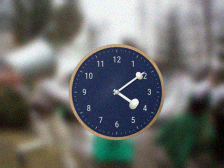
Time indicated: 4:09
